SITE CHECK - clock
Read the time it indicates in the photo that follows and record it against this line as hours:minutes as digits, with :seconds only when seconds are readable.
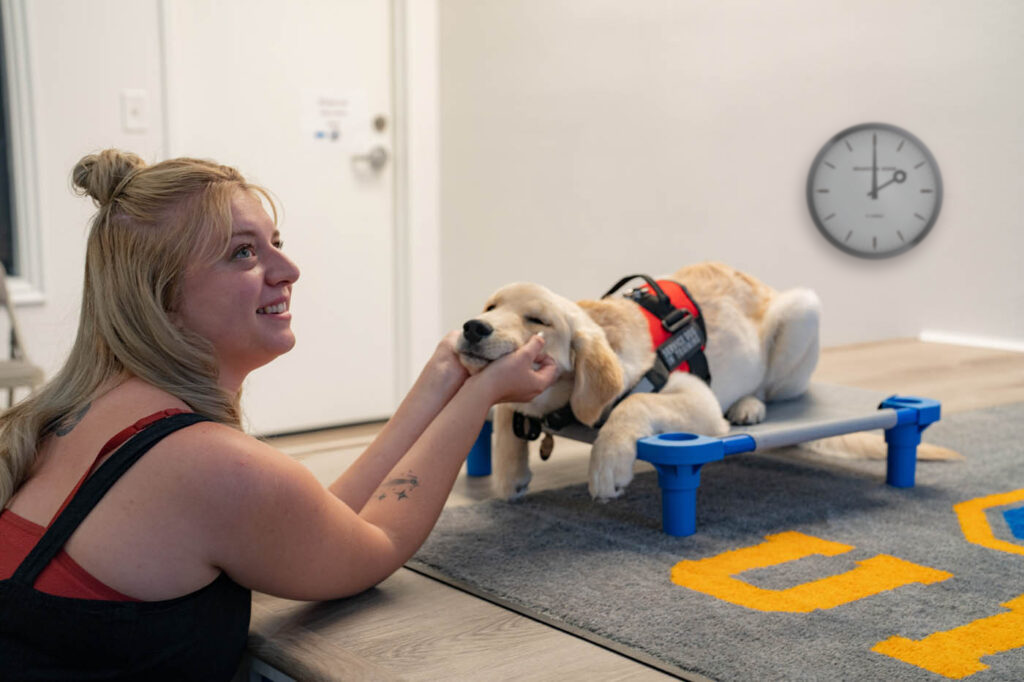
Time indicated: 2:00
